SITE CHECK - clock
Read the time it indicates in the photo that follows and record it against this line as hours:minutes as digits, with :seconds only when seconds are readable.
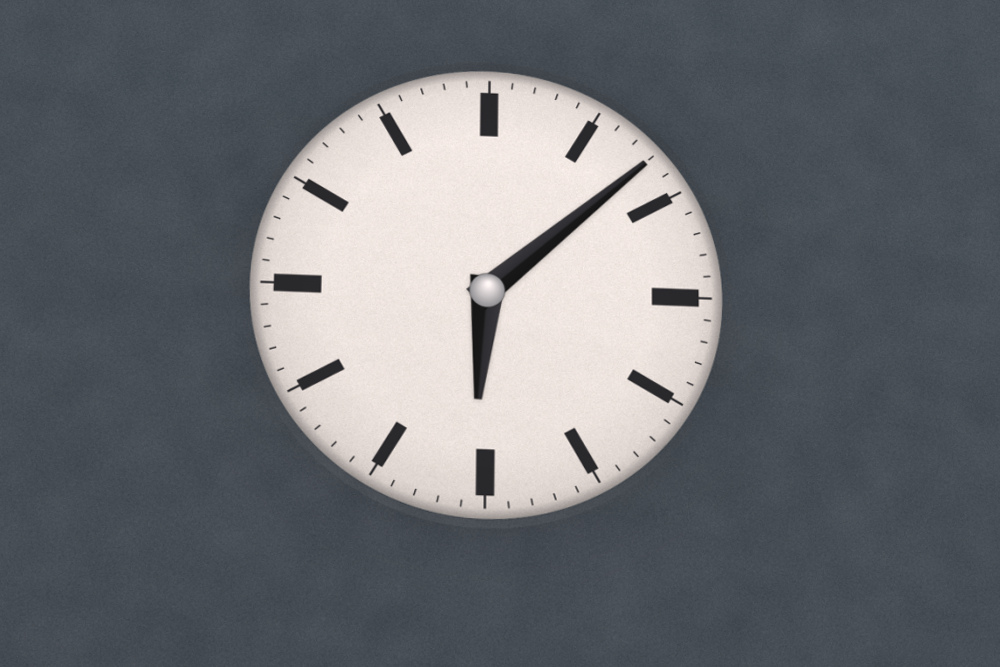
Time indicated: 6:08
